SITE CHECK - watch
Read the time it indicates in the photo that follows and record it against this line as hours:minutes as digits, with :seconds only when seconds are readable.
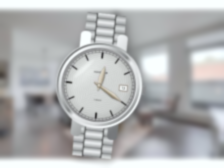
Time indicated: 12:20
